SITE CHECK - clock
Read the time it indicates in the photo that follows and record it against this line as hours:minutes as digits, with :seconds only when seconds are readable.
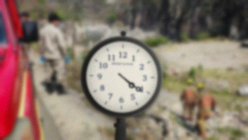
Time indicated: 4:21
